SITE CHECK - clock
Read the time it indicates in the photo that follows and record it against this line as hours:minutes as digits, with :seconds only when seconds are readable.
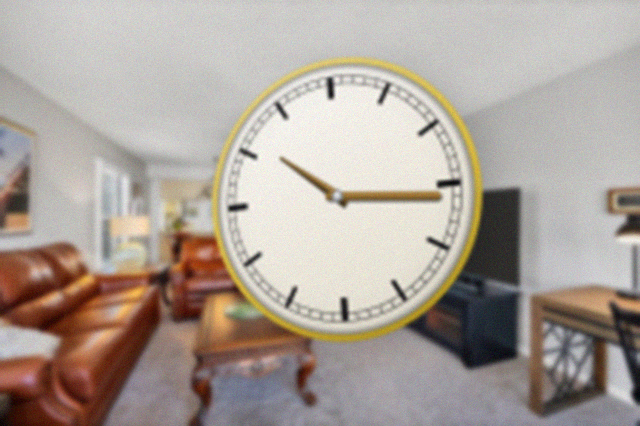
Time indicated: 10:16
